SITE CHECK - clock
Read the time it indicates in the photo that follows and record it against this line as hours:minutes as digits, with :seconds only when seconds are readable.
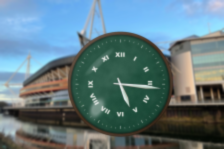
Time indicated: 5:16
